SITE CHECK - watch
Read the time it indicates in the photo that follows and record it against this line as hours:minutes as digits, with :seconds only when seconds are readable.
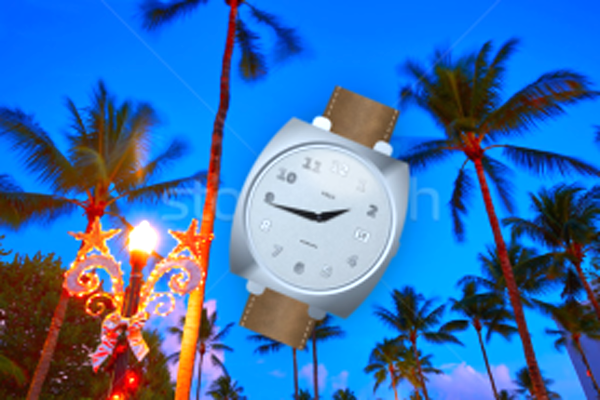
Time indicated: 1:44
